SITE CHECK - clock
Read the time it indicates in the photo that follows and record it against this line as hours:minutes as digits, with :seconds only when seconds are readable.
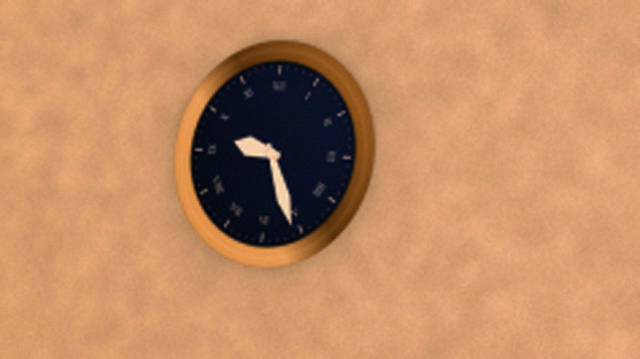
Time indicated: 9:26
